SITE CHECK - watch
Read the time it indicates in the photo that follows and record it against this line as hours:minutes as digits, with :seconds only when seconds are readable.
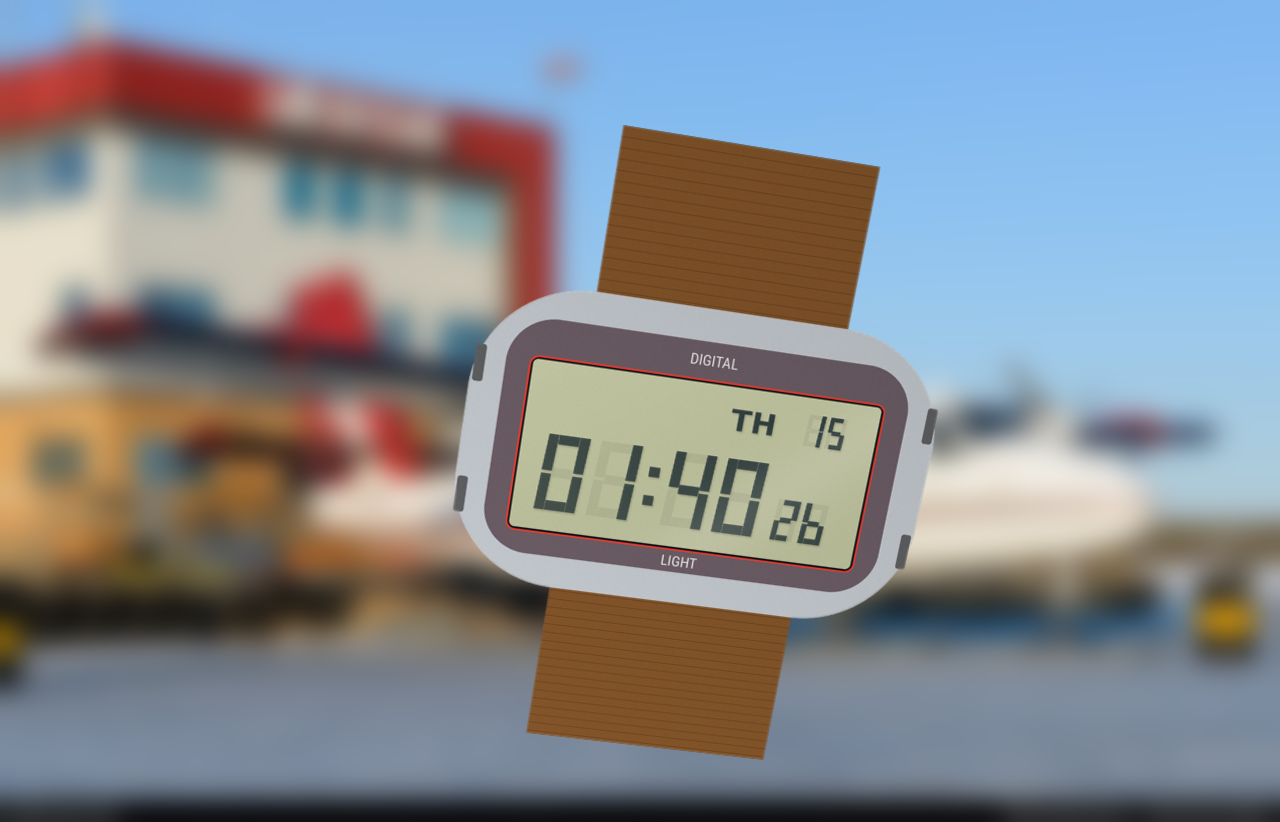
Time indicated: 1:40:26
